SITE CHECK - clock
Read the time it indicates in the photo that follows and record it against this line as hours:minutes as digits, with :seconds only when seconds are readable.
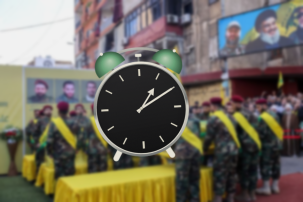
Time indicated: 1:10
